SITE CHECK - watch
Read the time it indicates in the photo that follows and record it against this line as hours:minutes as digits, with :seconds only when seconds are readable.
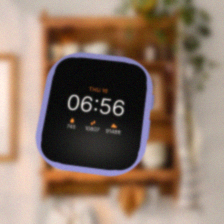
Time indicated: 6:56
